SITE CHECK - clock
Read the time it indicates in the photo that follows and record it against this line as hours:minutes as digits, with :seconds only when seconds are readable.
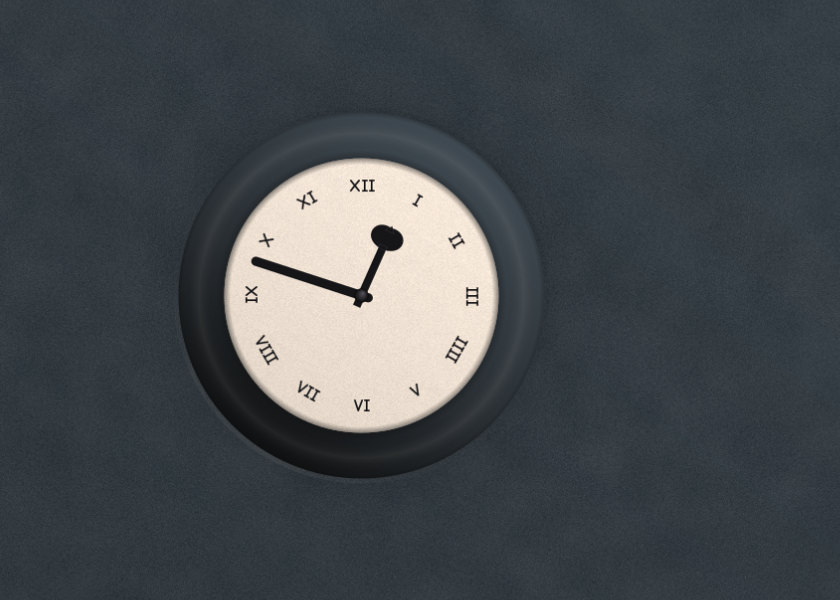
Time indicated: 12:48
